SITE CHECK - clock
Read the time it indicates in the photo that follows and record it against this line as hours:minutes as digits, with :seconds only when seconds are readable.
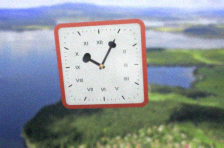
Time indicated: 10:05
